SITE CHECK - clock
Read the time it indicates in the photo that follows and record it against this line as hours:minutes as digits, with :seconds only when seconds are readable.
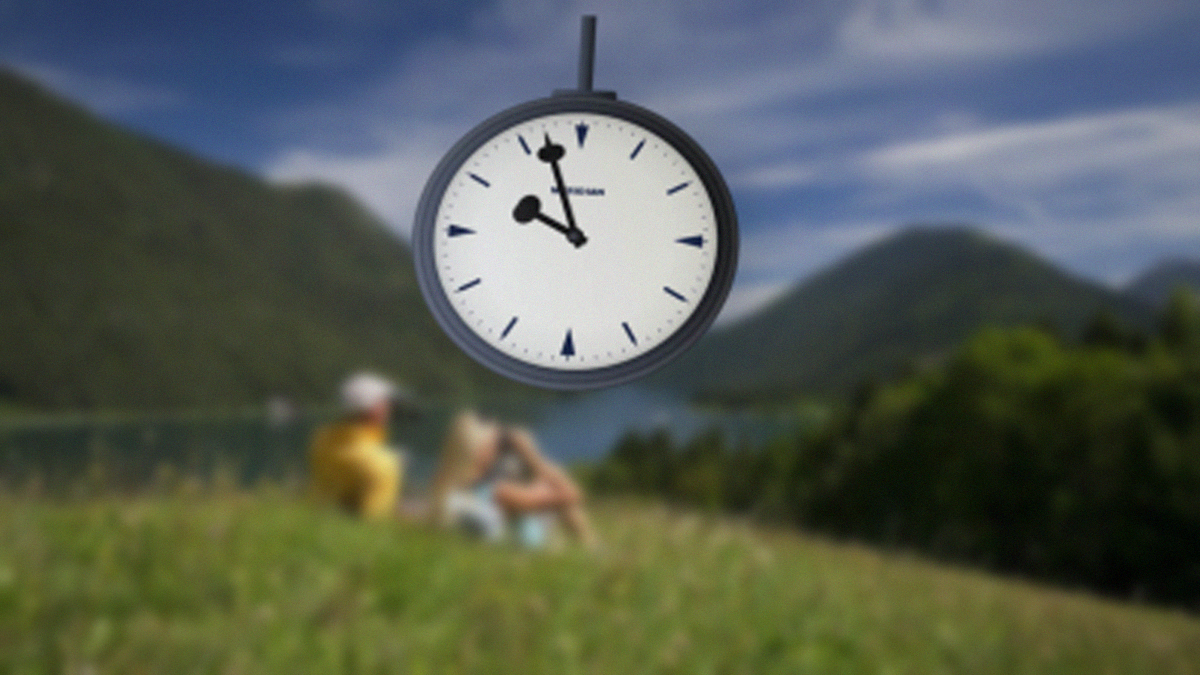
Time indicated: 9:57
